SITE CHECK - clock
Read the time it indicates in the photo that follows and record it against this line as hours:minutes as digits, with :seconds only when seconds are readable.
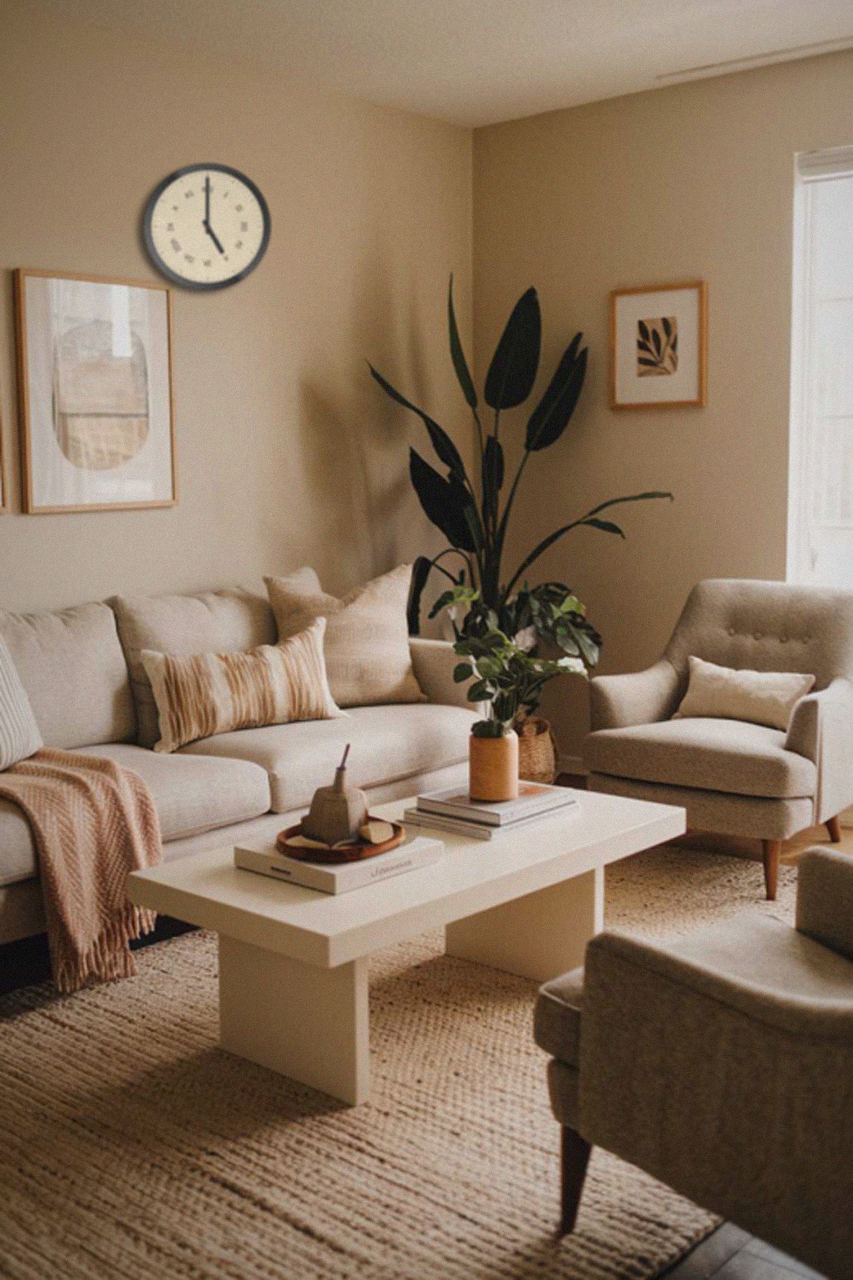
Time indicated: 5:00
